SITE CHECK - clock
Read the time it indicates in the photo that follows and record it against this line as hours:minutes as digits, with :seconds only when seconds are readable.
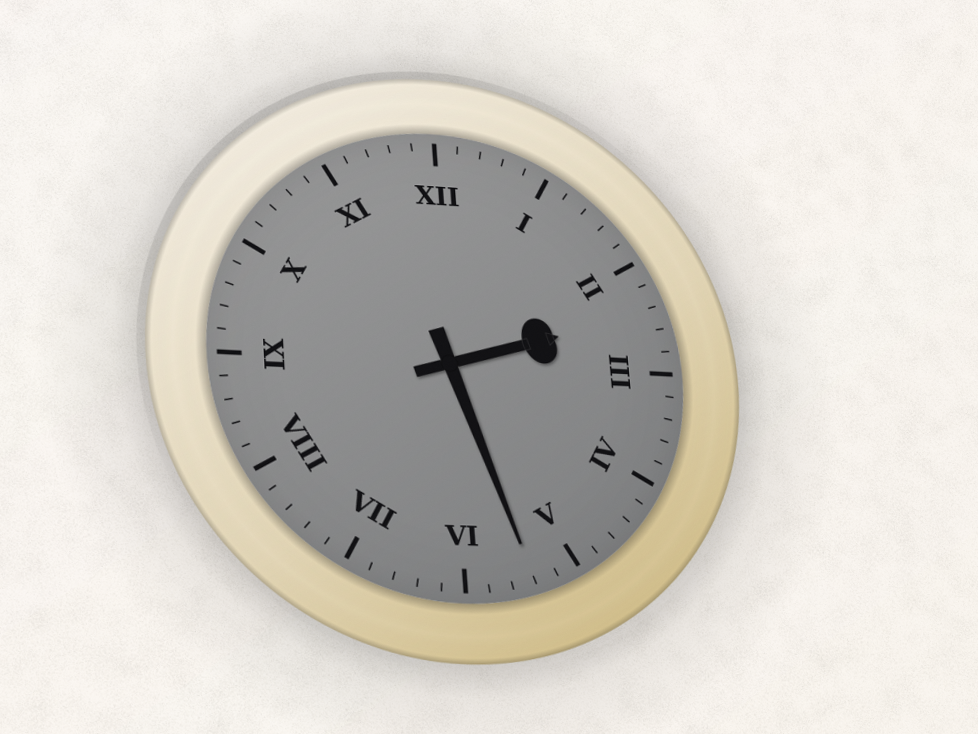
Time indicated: 2:27
